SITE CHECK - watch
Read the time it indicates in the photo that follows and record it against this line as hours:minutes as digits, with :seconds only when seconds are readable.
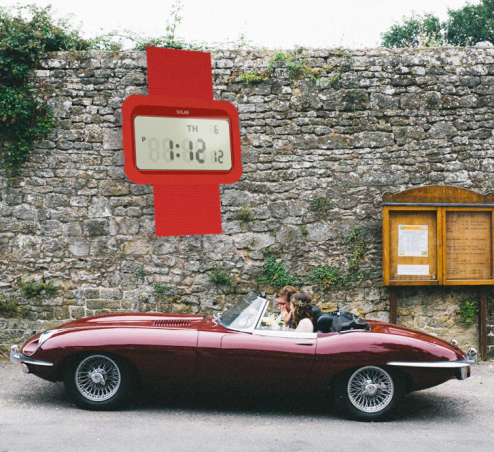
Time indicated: 1:12:12
